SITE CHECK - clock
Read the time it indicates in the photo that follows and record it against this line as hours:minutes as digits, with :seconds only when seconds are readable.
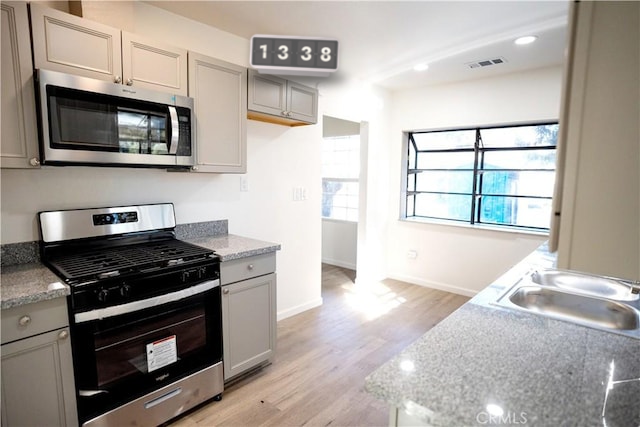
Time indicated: 13:38
